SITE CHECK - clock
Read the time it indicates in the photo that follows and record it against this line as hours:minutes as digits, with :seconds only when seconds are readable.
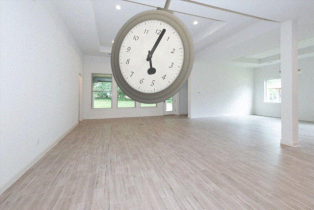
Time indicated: 5:02
